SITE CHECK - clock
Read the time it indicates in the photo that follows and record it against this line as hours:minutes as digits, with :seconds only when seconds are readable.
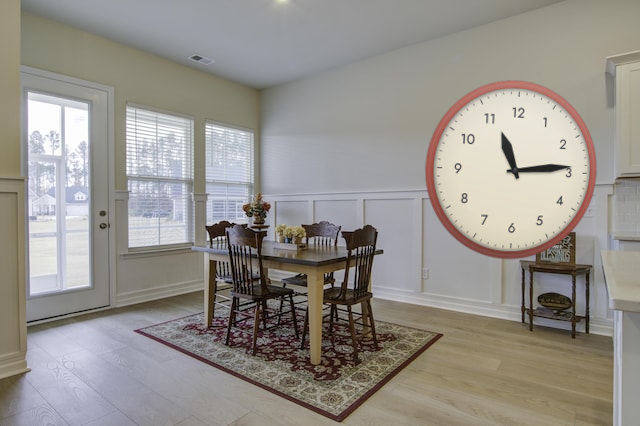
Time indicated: 11:14
